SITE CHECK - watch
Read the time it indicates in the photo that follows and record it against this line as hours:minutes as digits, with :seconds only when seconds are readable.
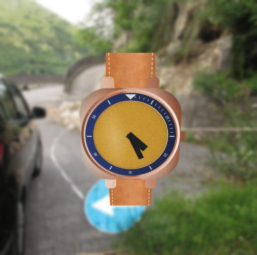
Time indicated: 4:26
